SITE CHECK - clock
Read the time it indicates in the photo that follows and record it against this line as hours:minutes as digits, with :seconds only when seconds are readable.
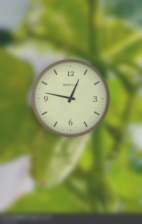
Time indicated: 12:47
